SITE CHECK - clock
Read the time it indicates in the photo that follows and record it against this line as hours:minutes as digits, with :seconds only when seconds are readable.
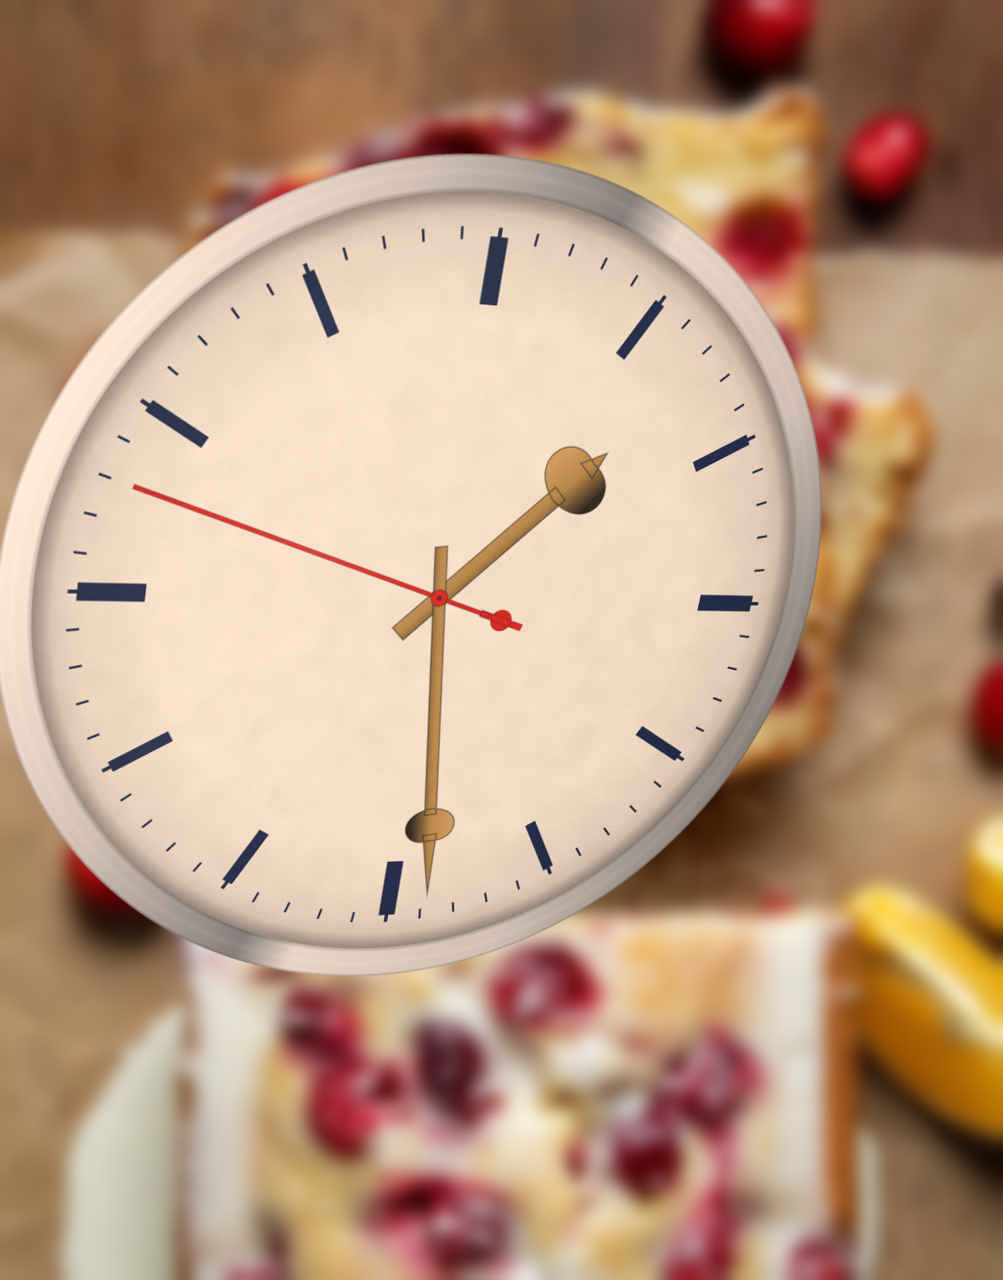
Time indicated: 1:28:48
